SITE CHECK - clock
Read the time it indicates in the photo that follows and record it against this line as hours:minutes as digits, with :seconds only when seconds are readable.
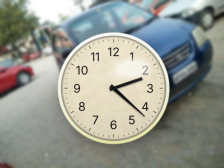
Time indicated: 2:22
